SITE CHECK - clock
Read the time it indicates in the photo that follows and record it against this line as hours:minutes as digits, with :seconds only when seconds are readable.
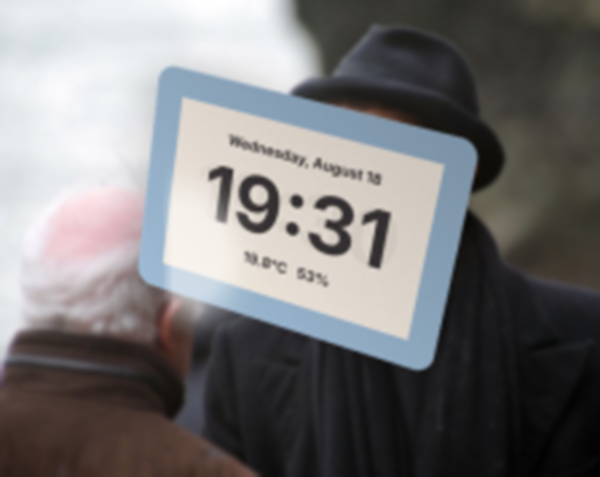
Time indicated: 19:31
